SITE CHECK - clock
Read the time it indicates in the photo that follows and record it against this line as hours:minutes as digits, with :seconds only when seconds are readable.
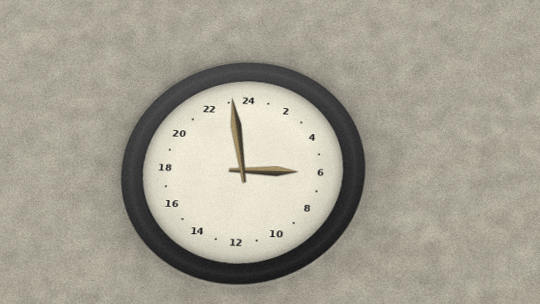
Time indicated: 5:58
